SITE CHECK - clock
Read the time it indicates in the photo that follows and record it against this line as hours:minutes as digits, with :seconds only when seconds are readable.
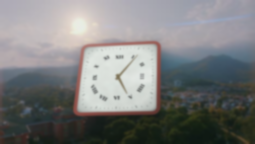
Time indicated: 5:06
